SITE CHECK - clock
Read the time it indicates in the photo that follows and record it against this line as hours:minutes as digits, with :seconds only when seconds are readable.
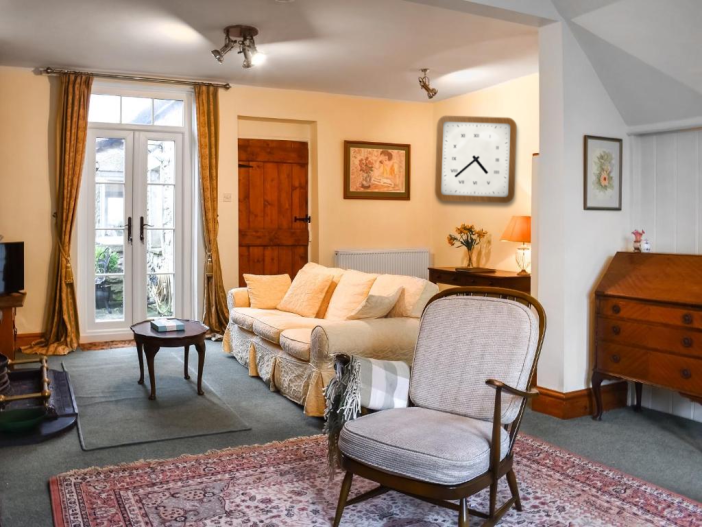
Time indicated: 4:38
